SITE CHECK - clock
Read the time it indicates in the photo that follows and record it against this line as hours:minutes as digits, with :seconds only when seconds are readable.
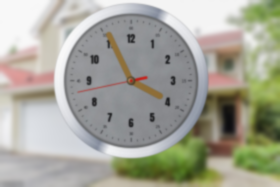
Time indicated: 3:55:43
